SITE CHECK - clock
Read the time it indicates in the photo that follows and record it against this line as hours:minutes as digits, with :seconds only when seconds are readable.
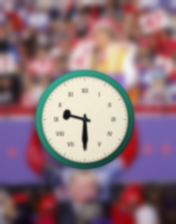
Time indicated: 9:30
